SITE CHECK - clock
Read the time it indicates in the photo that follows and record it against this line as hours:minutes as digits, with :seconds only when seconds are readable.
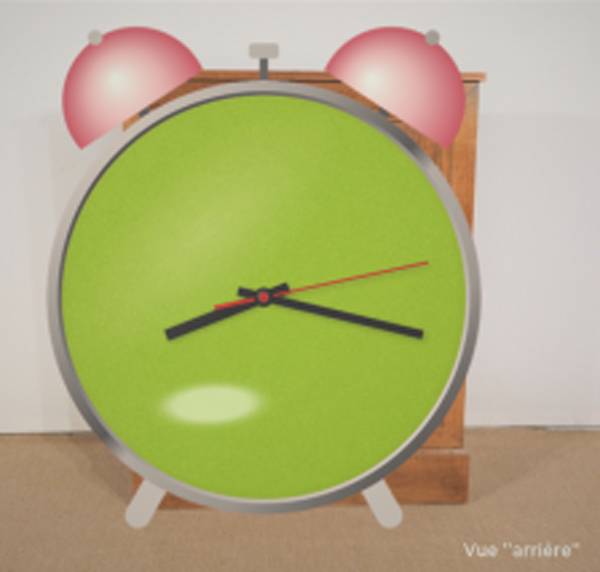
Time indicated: 8:17:13
